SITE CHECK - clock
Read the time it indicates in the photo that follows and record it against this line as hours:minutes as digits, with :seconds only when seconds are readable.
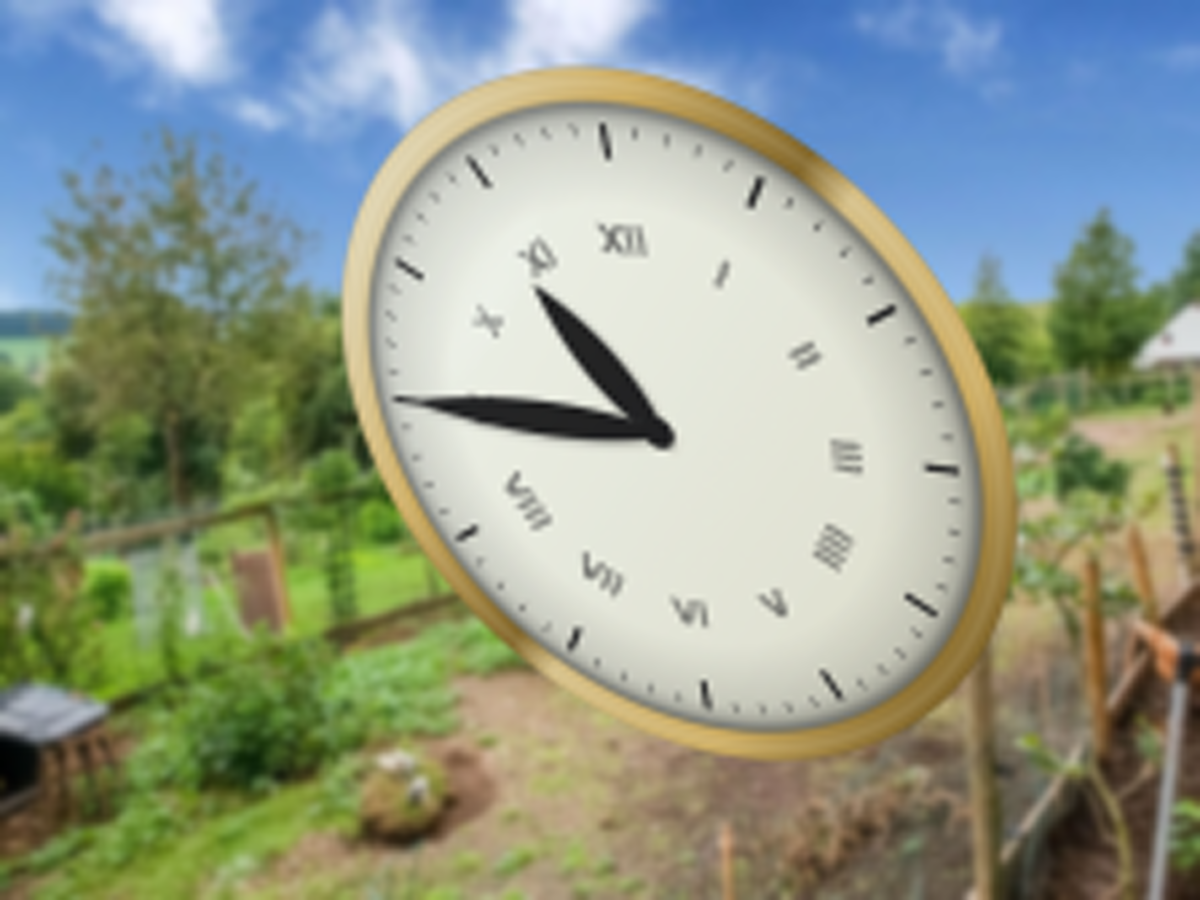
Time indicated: 10:45
